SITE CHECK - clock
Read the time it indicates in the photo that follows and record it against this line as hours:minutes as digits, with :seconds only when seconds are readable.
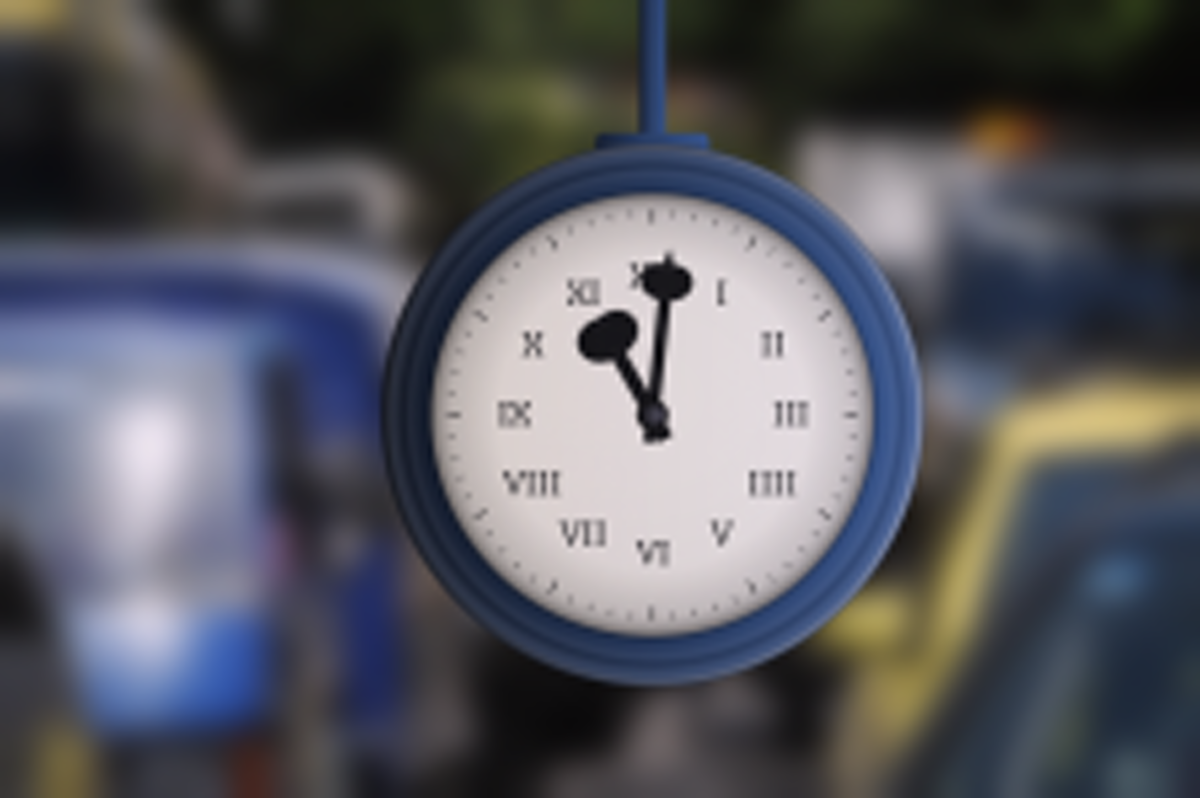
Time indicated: 11:01
